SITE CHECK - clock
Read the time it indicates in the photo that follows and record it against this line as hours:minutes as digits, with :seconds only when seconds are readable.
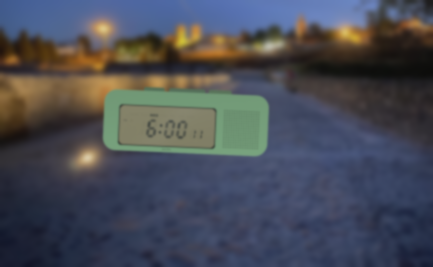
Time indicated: 6:00
